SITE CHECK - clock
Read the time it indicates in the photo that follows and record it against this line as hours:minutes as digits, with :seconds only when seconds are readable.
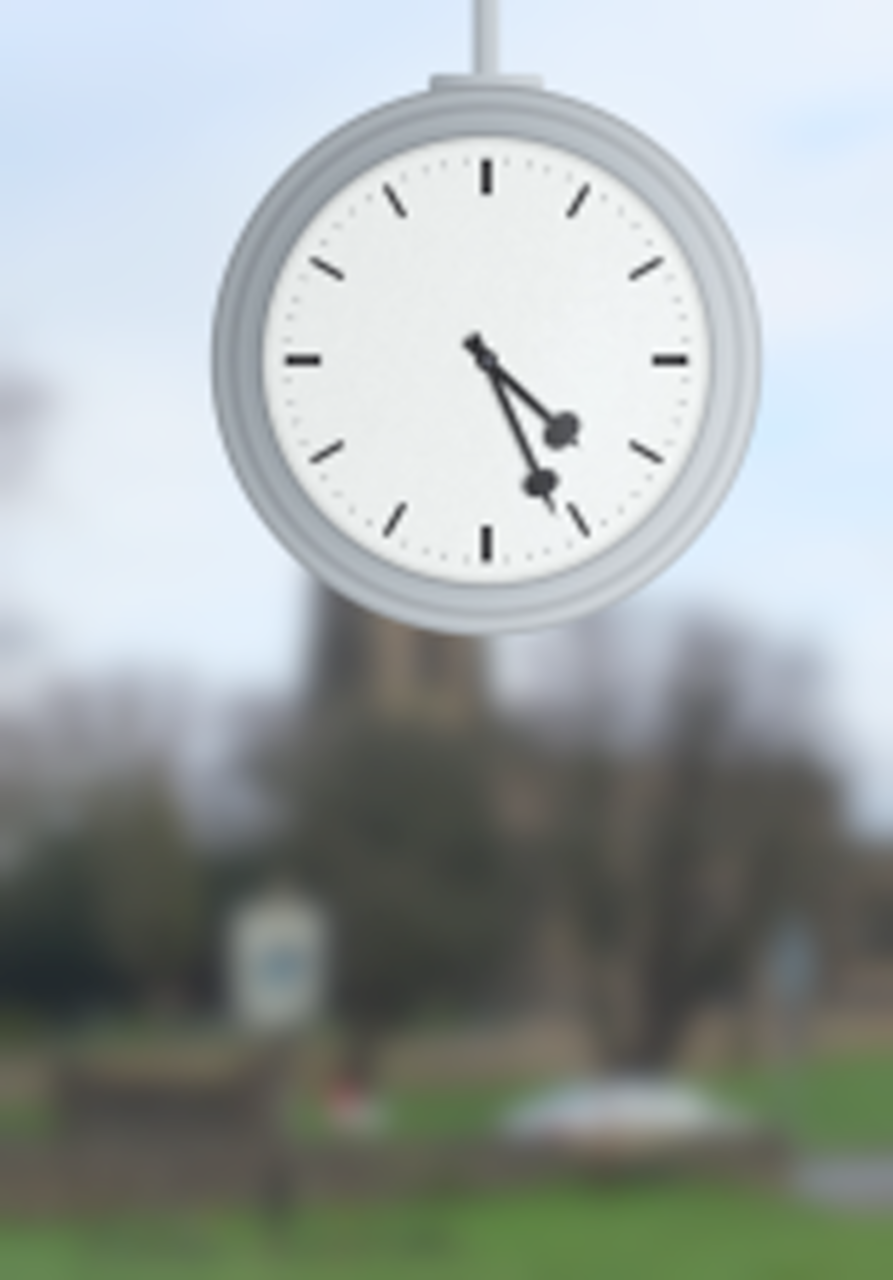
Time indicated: 4:26
